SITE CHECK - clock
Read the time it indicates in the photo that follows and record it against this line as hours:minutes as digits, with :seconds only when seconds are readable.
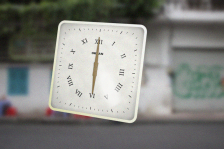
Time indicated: 6:00
